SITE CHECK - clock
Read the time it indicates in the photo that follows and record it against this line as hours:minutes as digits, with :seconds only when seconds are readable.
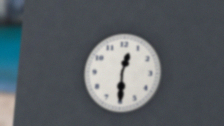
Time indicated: 12:30
